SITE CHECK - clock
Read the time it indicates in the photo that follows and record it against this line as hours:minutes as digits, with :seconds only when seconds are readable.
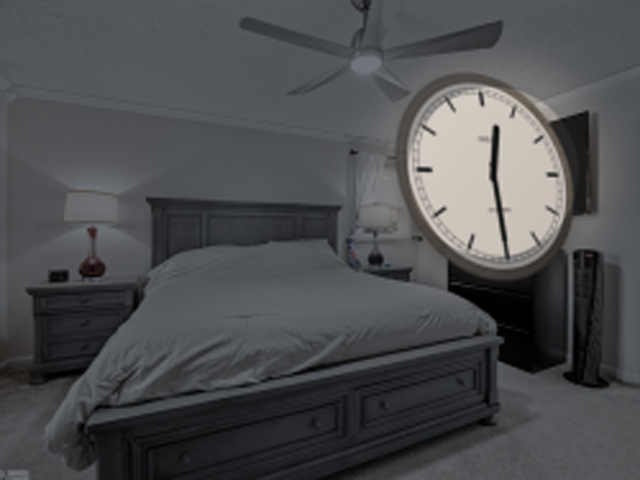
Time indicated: 12:30
